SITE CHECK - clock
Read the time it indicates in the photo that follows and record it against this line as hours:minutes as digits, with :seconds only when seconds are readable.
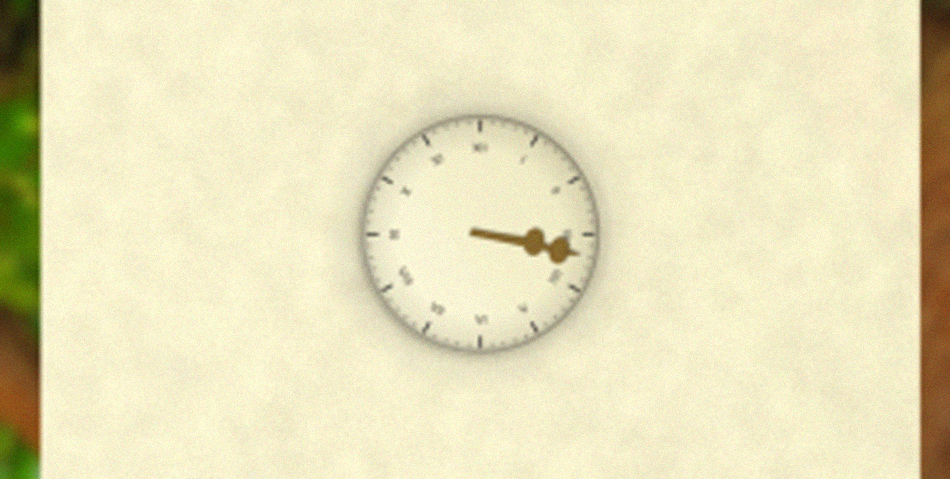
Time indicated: 3:17
